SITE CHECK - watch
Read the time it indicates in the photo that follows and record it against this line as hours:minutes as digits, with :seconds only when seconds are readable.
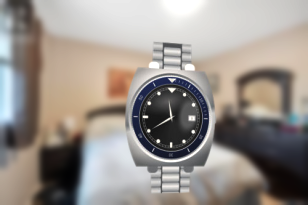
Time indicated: 11:40
